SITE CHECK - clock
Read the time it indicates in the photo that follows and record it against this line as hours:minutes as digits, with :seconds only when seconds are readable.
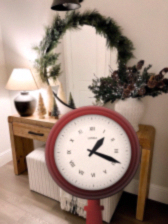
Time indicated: 1:19
